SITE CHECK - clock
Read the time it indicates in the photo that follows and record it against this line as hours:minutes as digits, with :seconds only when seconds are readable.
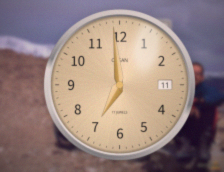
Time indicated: 6:59
